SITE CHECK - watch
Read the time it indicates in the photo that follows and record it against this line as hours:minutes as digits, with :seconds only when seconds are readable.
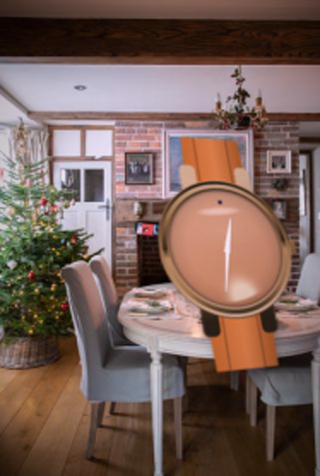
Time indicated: 12:32
